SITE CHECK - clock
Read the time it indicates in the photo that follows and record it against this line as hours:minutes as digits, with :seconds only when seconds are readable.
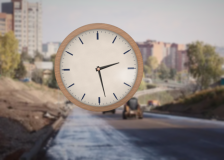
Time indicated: 2:28
